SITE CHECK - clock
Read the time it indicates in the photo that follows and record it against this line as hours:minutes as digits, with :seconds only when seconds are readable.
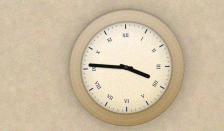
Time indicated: 3:46
